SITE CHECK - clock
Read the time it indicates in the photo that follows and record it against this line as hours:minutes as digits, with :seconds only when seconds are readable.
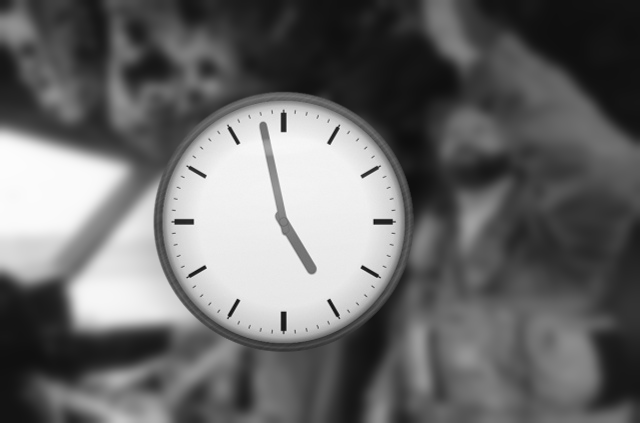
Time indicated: 4:58
